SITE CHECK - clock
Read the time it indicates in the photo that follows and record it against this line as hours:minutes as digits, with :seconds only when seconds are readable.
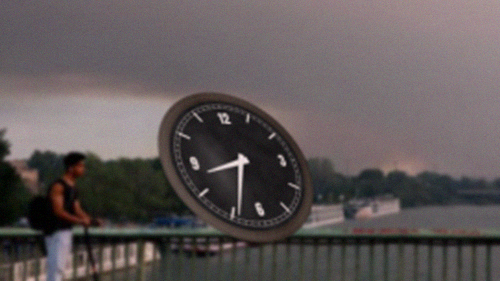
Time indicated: 8:34
